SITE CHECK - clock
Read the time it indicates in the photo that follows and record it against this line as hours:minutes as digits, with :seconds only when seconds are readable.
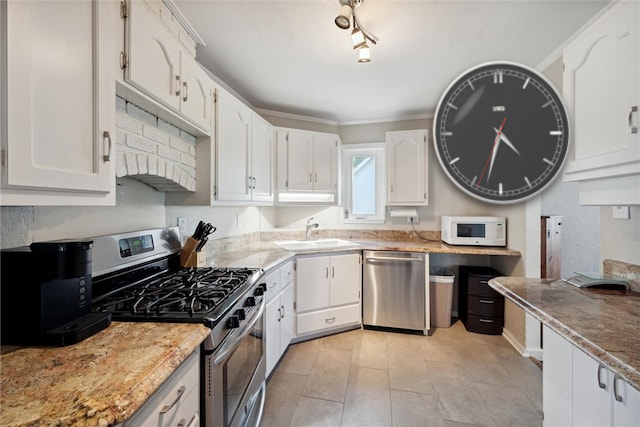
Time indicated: 4:32:34
